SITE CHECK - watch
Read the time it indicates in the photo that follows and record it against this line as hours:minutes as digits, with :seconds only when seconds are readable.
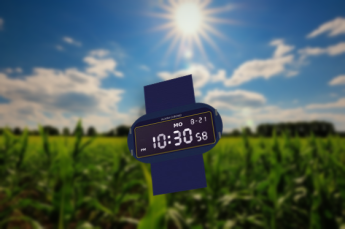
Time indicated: 10:30:58
